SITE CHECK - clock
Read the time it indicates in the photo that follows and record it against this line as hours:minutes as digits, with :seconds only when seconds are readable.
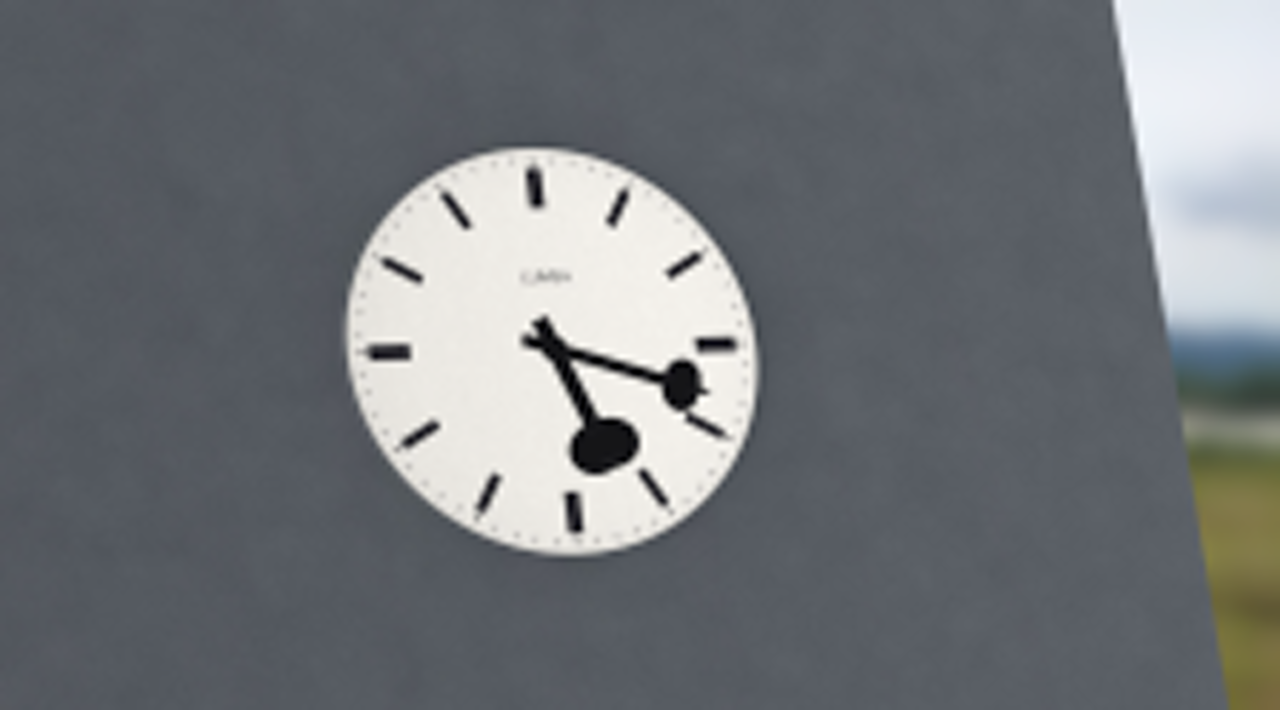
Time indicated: 5:18
